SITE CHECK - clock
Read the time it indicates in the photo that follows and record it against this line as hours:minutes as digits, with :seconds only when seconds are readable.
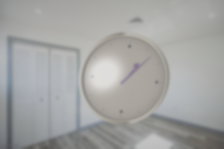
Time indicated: 1:07
